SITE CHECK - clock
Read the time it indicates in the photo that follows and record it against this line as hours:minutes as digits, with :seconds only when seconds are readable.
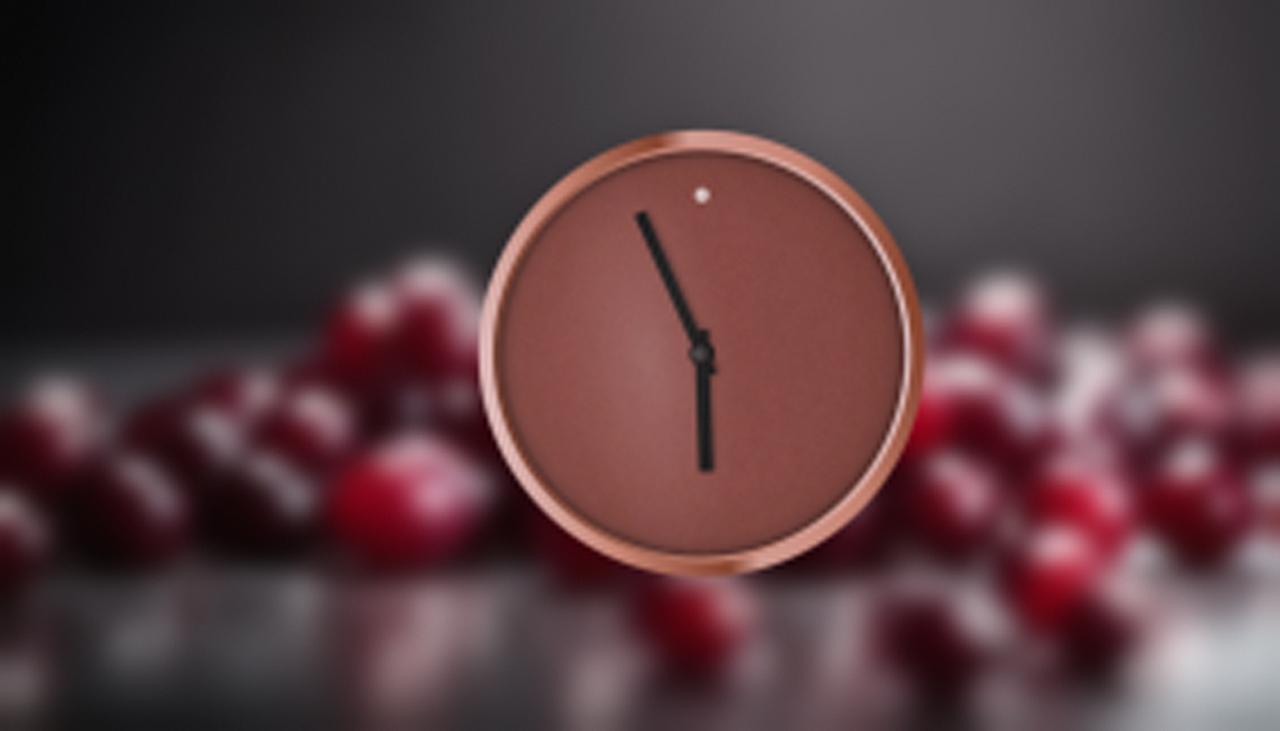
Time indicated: 5:56
